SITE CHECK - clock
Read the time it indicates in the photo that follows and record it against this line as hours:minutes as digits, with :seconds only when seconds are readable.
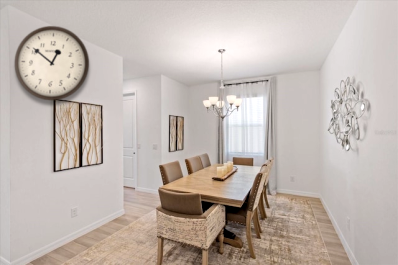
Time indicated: 12:51
